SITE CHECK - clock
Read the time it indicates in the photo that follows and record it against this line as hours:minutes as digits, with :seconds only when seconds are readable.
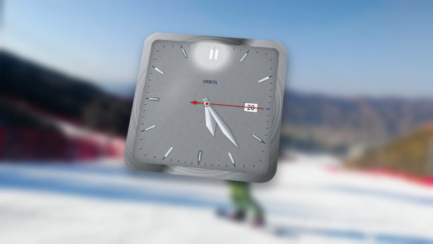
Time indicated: 5:23:15
